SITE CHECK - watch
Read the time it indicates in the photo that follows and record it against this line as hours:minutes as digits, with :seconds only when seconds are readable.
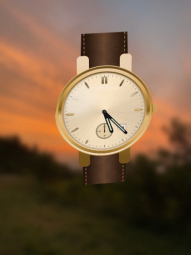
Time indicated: 5:23
